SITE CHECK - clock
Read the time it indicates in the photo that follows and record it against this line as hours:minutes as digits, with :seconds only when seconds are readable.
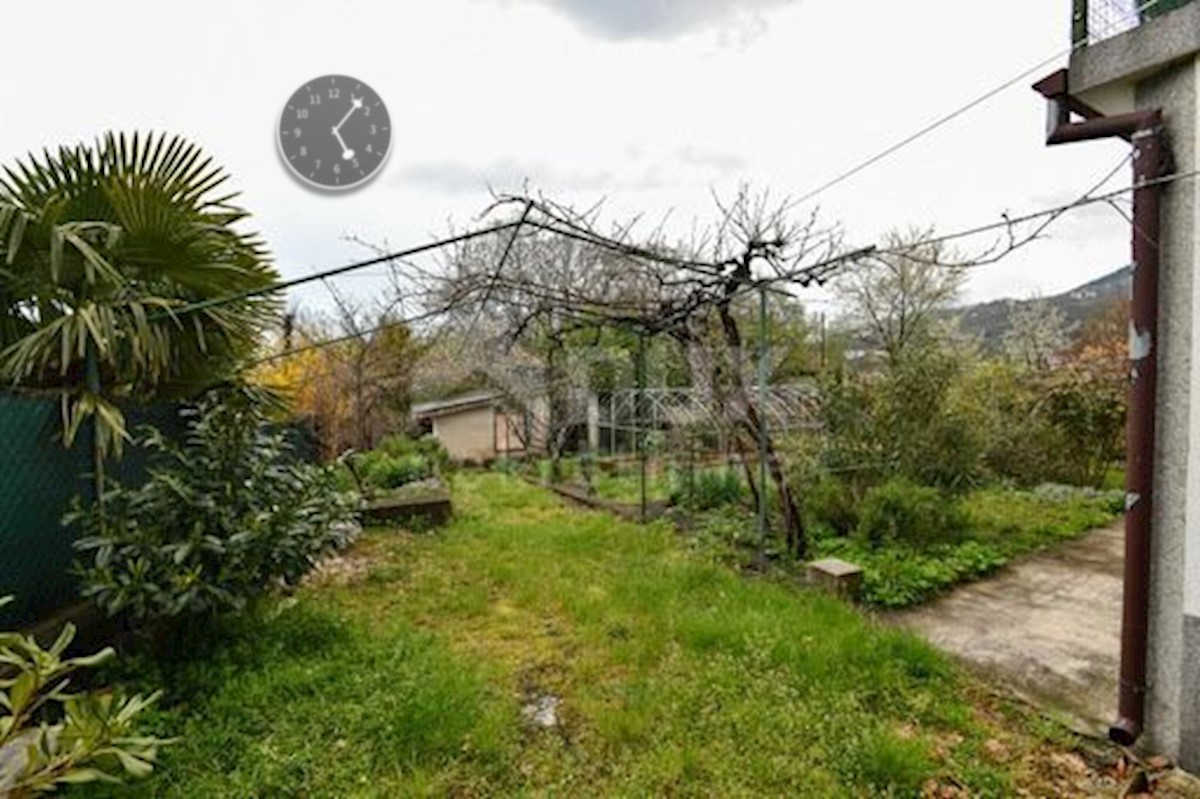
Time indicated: 5:07
